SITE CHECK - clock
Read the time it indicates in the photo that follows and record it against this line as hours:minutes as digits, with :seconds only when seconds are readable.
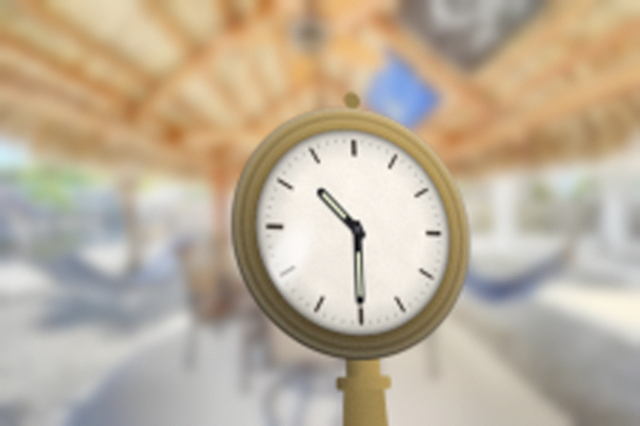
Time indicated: 10:30
